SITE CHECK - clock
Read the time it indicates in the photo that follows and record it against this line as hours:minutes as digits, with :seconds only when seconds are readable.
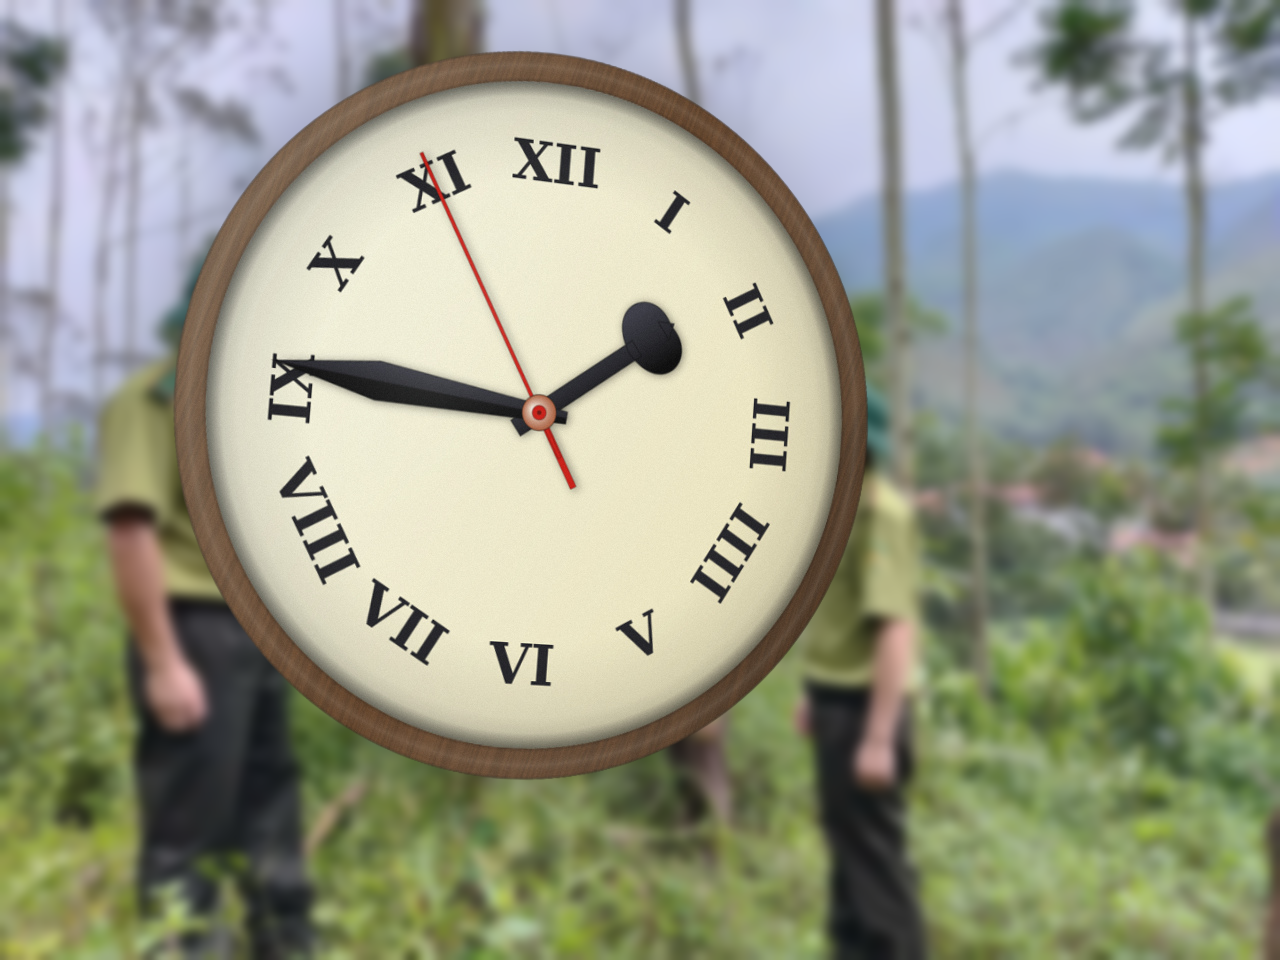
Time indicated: 1:45:55
